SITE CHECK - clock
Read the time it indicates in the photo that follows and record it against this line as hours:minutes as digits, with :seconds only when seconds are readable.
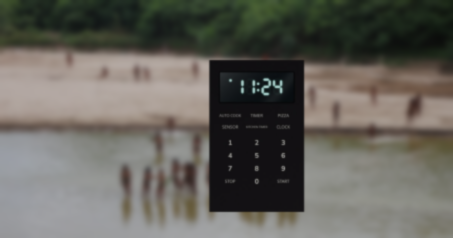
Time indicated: 11:24
